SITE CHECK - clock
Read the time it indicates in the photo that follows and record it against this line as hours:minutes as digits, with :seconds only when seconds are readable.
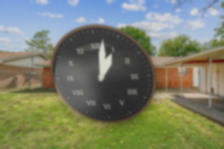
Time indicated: 1:02
